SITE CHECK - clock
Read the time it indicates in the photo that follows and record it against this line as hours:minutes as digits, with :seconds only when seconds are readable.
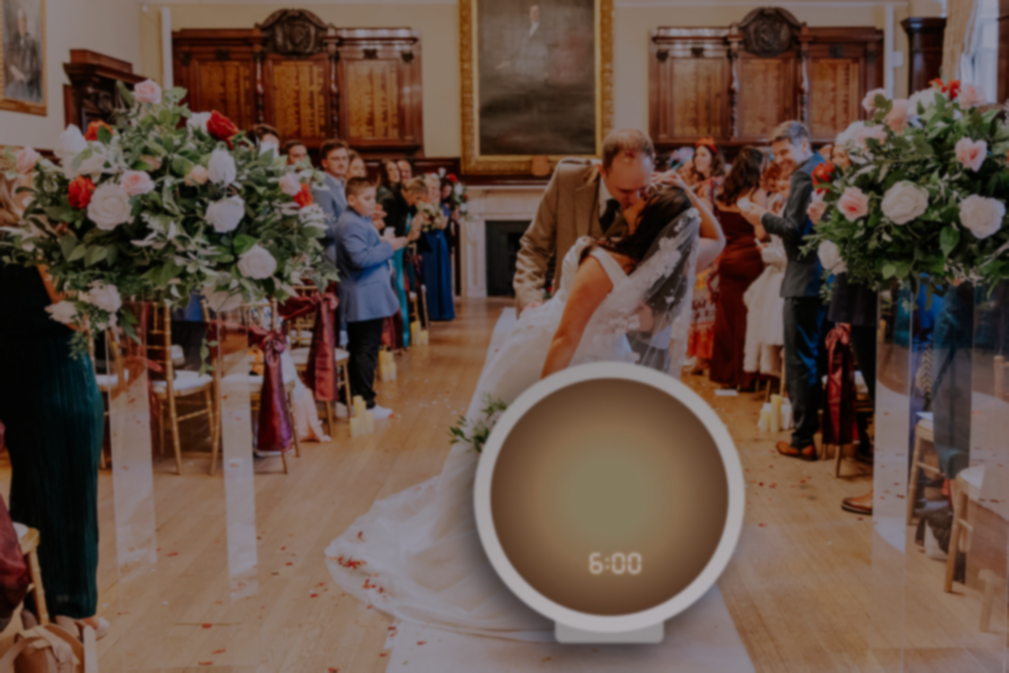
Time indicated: 6:00
